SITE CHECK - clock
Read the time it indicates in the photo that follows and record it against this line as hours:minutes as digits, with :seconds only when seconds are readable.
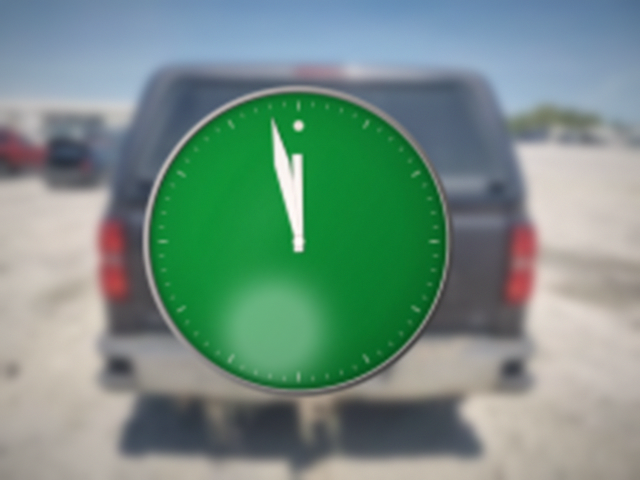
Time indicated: 11:58
